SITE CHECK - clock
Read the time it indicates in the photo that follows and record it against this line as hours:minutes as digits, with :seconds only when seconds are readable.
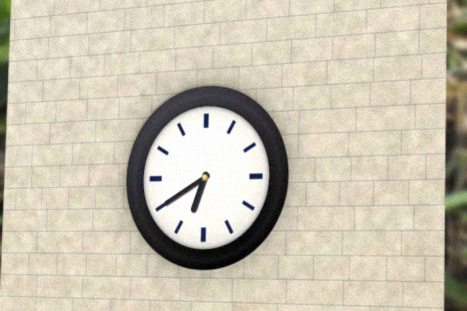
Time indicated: 6:40
